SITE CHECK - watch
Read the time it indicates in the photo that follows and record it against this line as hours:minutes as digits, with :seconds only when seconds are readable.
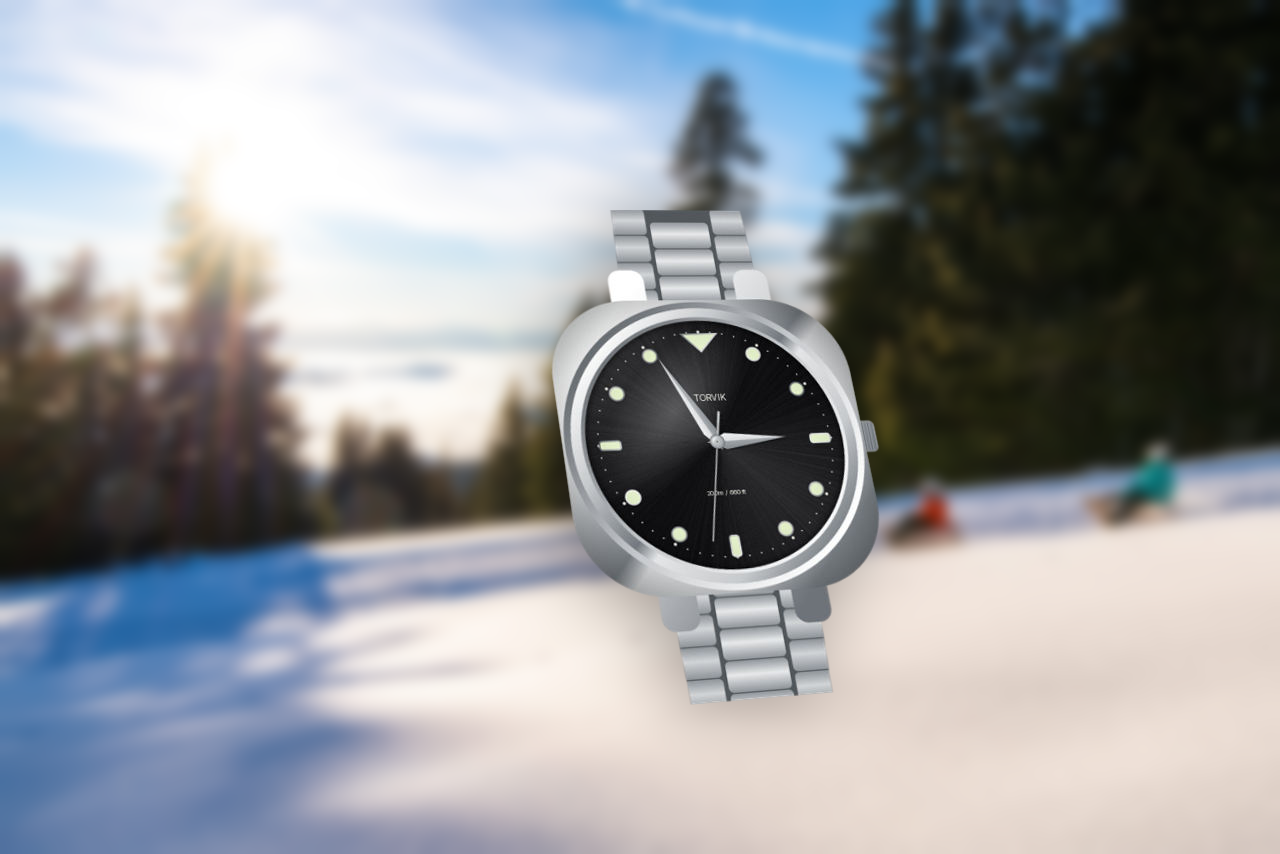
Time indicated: 2:55:32
